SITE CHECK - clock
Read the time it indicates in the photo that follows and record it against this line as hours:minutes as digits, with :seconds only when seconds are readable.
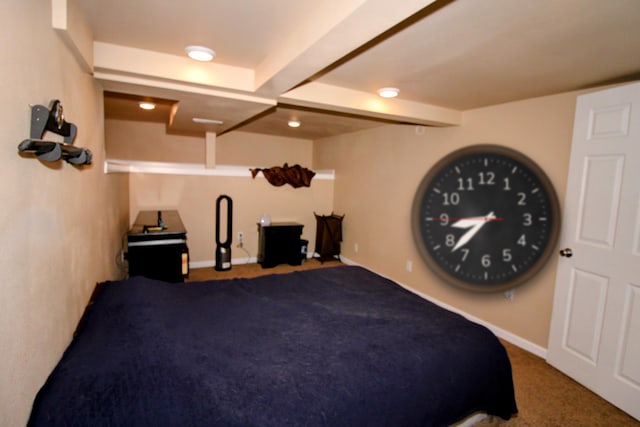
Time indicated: 8:37:45
